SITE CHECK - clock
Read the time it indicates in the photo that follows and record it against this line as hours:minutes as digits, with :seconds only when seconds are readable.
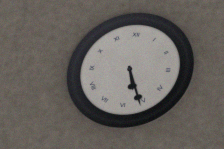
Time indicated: 5:26
